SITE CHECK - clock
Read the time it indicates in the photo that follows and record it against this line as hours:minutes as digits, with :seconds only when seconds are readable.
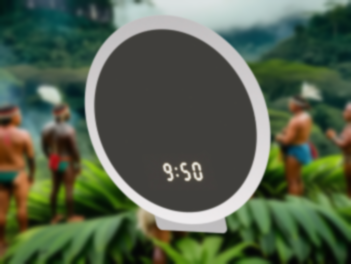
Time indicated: 9:50
